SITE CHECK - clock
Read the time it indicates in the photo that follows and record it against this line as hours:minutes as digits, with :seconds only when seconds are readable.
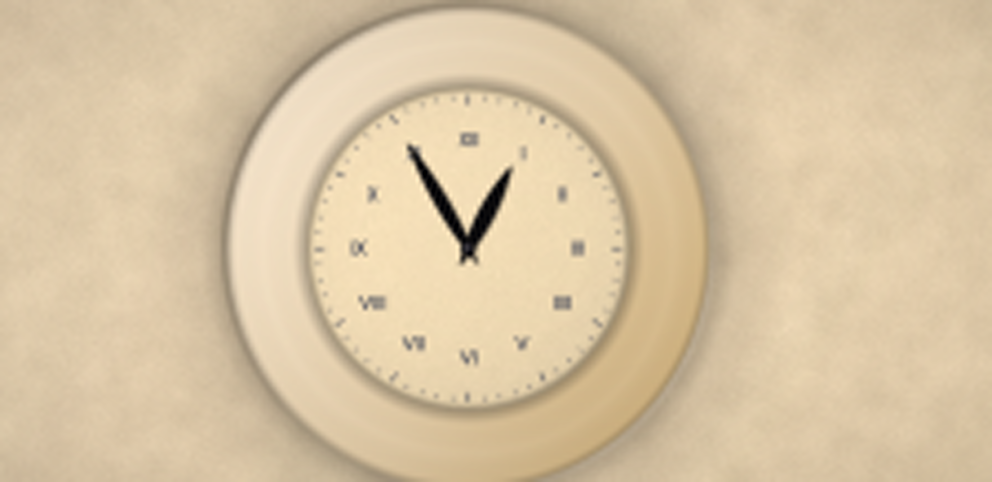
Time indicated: 12:55
